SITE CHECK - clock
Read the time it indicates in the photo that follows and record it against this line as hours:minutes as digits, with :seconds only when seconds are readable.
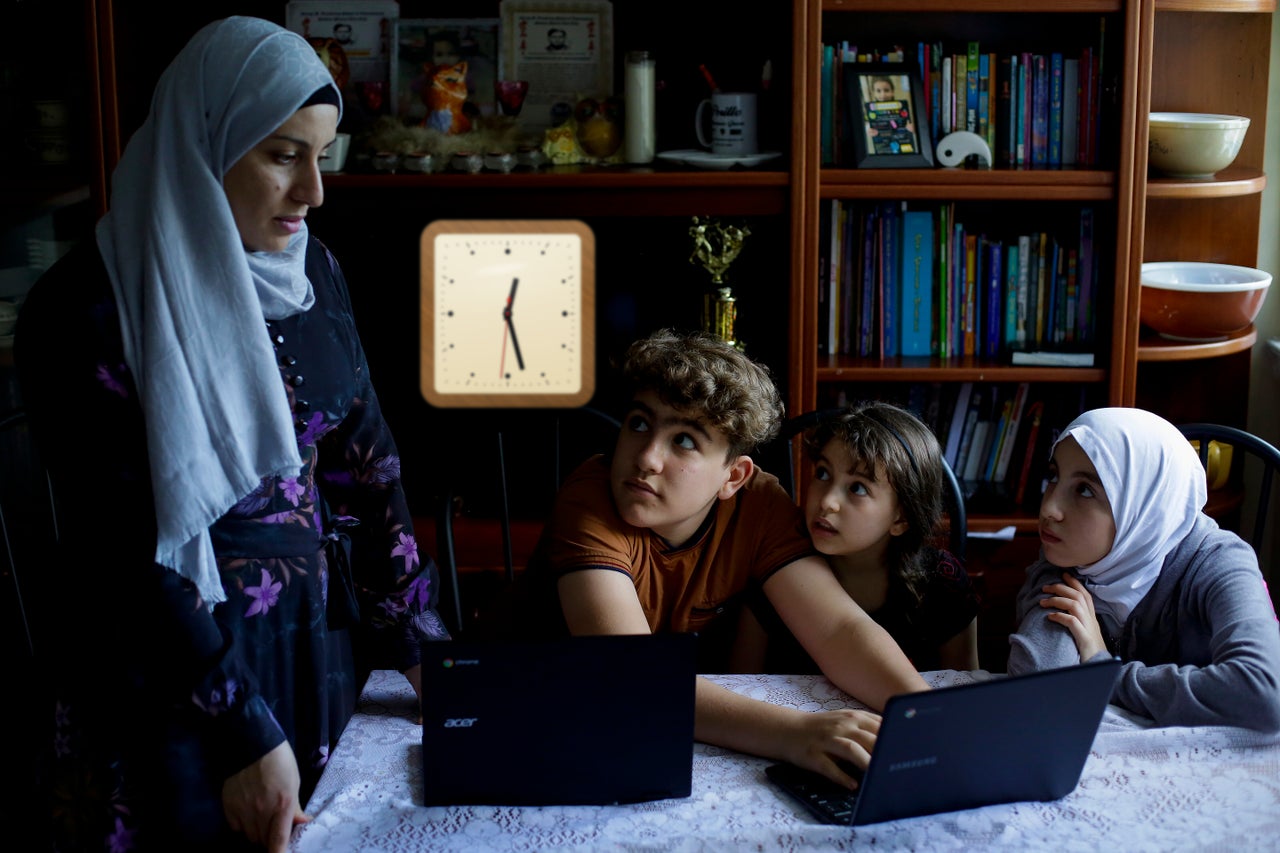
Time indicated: 12:27:31
